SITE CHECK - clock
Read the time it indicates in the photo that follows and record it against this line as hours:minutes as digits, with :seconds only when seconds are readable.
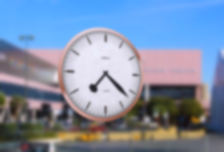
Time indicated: 7:22
